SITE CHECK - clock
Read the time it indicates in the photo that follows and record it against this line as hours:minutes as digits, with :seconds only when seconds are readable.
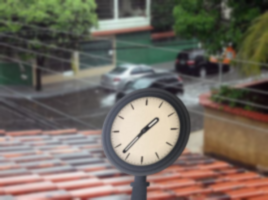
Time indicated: 1:37
